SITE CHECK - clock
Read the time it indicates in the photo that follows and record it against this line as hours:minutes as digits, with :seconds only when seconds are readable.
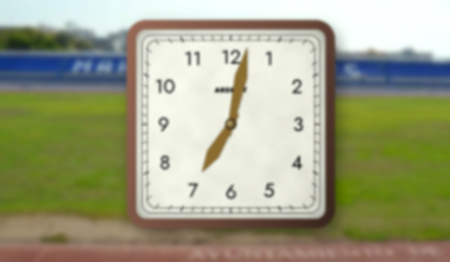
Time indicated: 7:02
